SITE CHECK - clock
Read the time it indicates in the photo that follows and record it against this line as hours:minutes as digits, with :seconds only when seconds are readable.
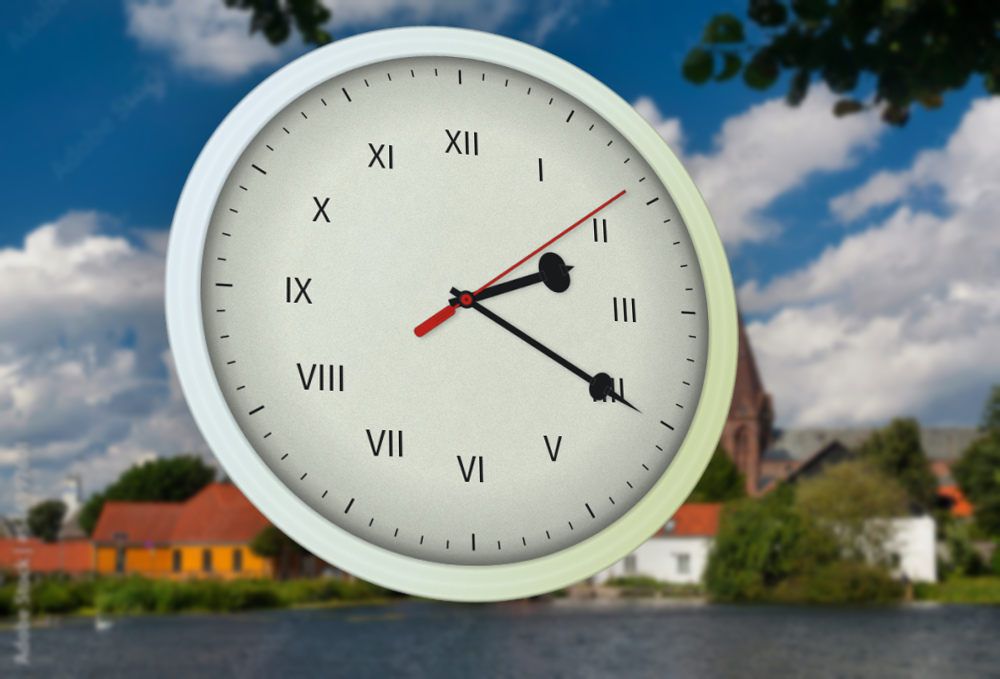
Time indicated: 2:20:09
